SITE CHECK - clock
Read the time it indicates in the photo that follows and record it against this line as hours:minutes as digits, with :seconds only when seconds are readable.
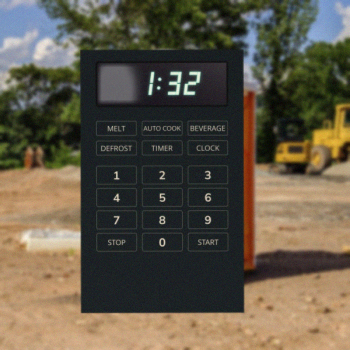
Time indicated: 1:32
